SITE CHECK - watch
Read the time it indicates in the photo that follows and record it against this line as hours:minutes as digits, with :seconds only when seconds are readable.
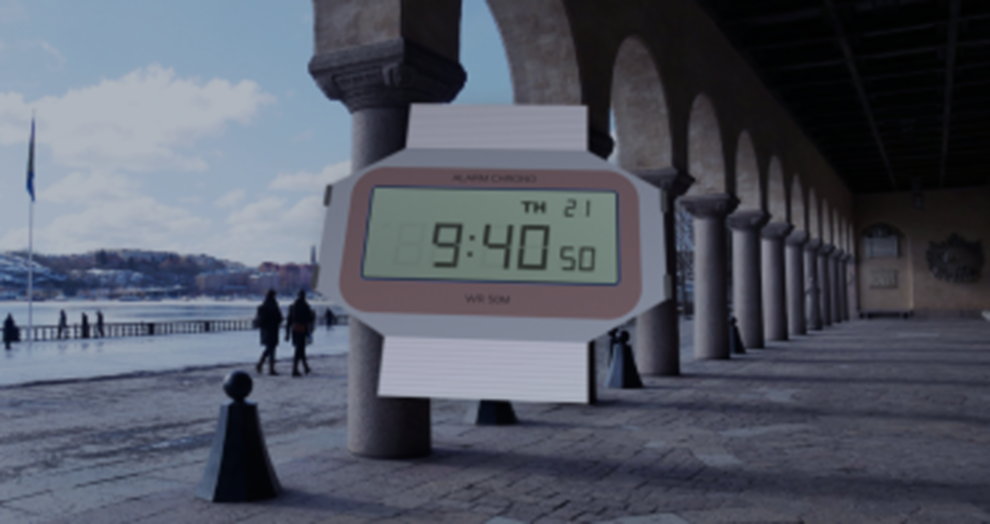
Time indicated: 9:40:50
